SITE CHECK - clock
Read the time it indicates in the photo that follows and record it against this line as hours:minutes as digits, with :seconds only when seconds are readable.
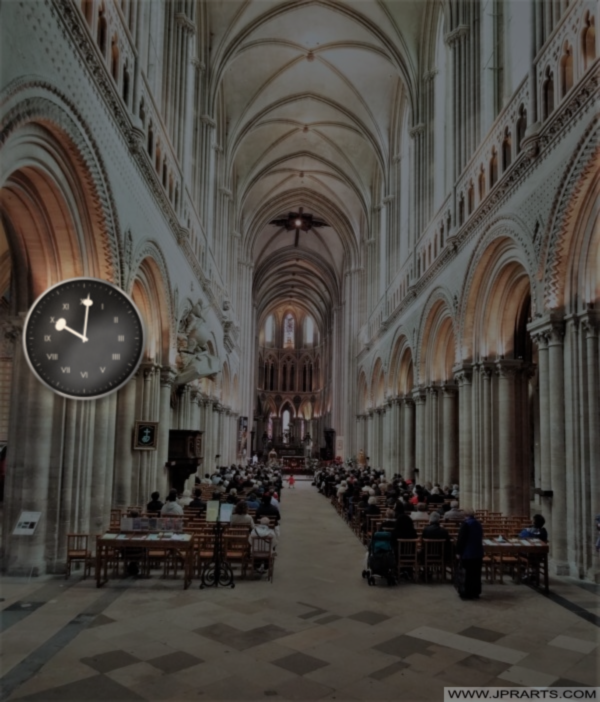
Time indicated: 10:01
